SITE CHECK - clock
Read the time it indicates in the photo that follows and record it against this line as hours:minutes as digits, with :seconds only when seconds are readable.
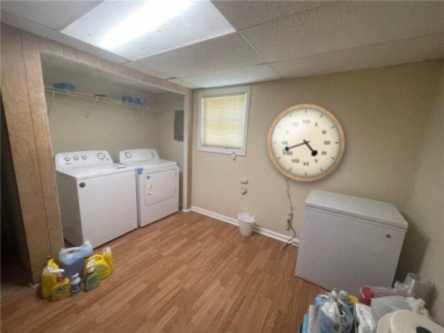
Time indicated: 4:42
